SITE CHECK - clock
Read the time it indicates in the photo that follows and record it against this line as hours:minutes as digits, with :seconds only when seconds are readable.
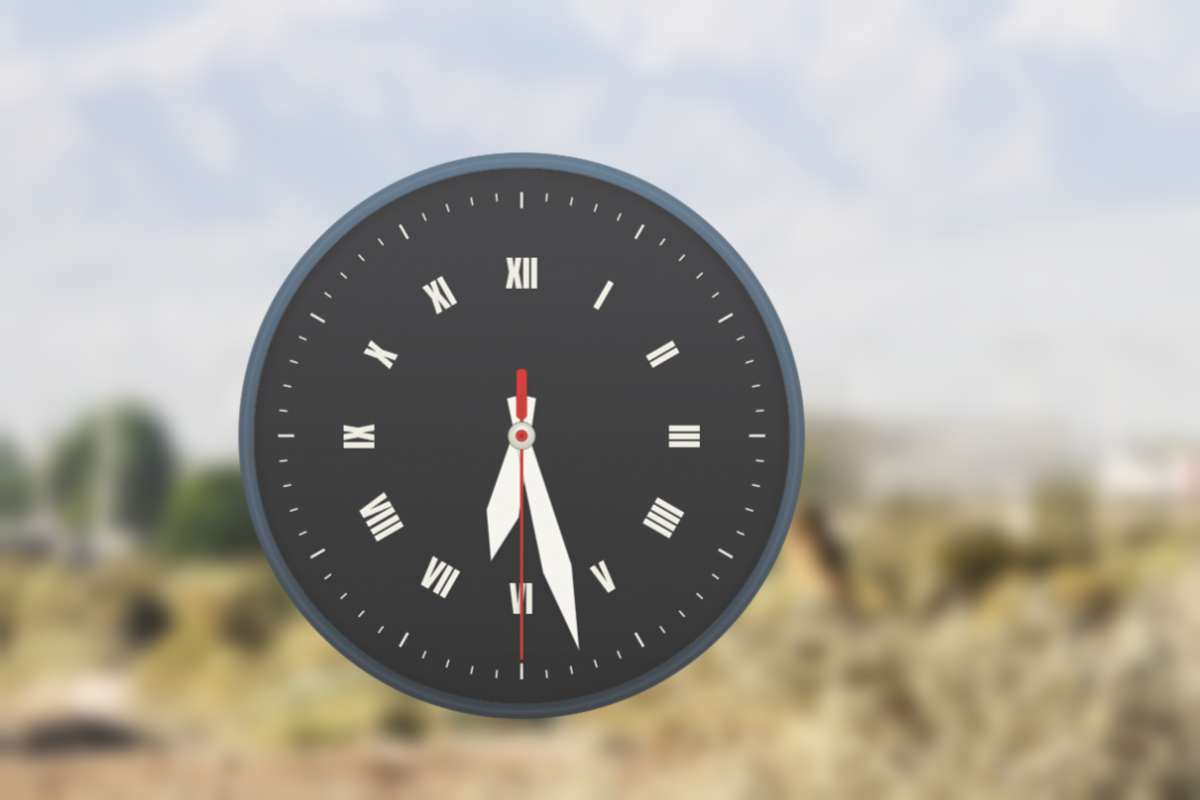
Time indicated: 6:27:30
